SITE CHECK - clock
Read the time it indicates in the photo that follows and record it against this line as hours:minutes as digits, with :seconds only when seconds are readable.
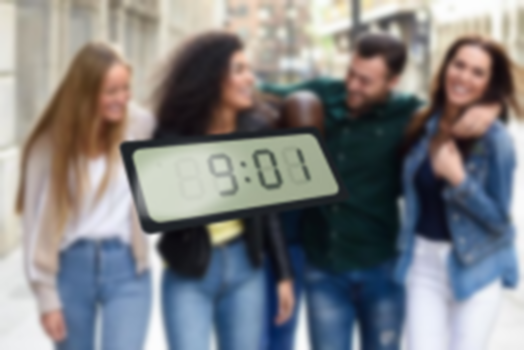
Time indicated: 9:01
